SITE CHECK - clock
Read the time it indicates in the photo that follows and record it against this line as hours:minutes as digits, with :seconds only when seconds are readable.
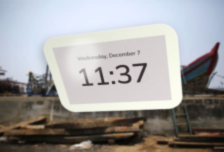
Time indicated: 11:37
